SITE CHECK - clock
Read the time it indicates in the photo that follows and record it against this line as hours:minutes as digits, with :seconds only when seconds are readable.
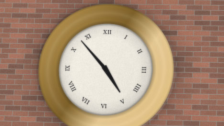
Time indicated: 4:53
